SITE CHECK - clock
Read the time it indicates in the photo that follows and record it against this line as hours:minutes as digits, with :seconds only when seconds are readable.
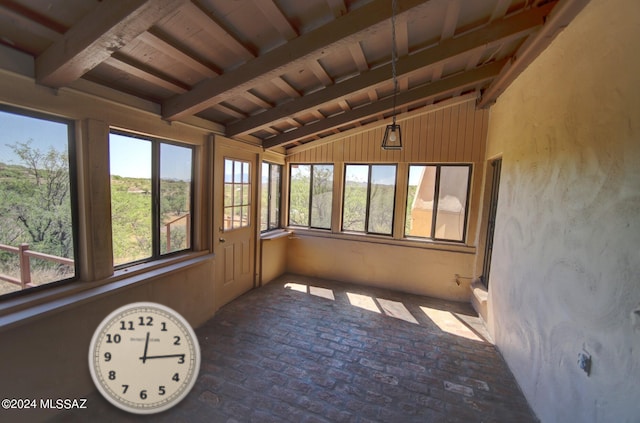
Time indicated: 12:14
